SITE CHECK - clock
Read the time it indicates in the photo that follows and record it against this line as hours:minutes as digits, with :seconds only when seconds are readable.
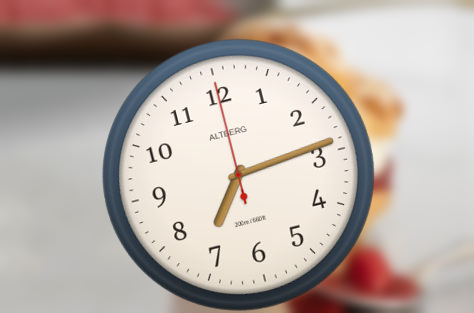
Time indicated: 7:14:00
